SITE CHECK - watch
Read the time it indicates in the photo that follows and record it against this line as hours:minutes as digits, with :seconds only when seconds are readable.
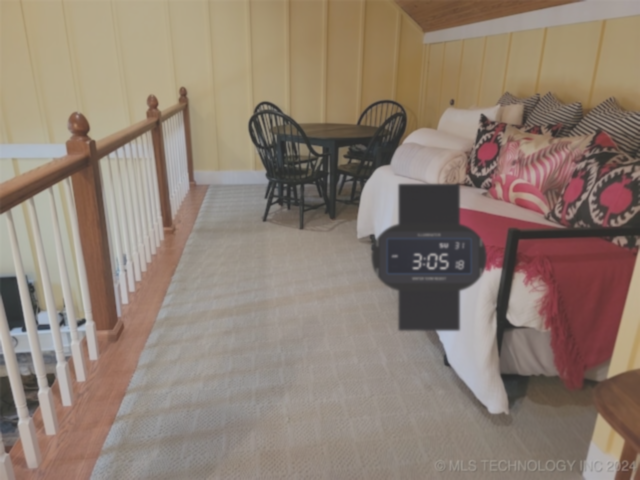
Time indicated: 3:05
